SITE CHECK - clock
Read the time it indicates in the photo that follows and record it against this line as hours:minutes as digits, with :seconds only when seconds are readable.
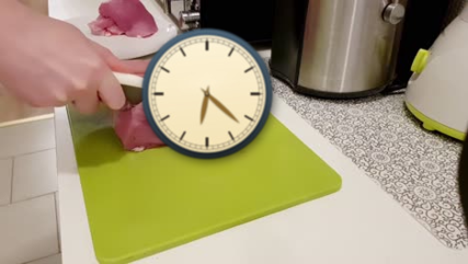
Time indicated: 6:22
